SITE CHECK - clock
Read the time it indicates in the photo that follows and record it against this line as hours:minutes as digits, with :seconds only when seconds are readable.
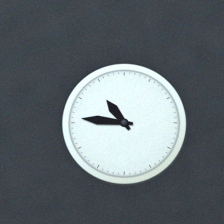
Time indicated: 10:46
